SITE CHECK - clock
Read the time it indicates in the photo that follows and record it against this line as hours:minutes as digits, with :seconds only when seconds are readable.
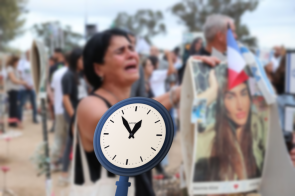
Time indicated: 12:54
